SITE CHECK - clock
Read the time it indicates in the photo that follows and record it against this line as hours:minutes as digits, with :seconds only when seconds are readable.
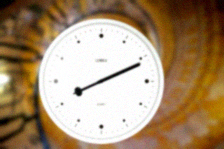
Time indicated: 8:11
